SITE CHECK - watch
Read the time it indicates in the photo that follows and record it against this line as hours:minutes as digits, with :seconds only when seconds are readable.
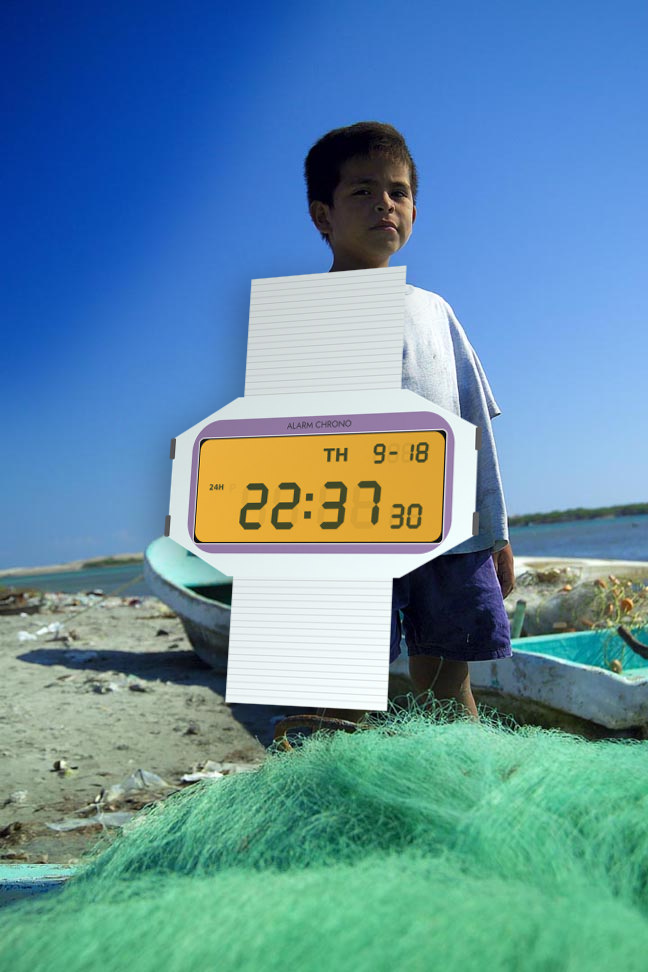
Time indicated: 22:37:30
